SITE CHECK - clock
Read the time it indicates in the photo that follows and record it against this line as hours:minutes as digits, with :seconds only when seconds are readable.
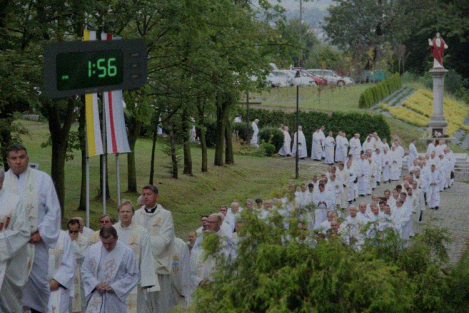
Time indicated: 1:56
